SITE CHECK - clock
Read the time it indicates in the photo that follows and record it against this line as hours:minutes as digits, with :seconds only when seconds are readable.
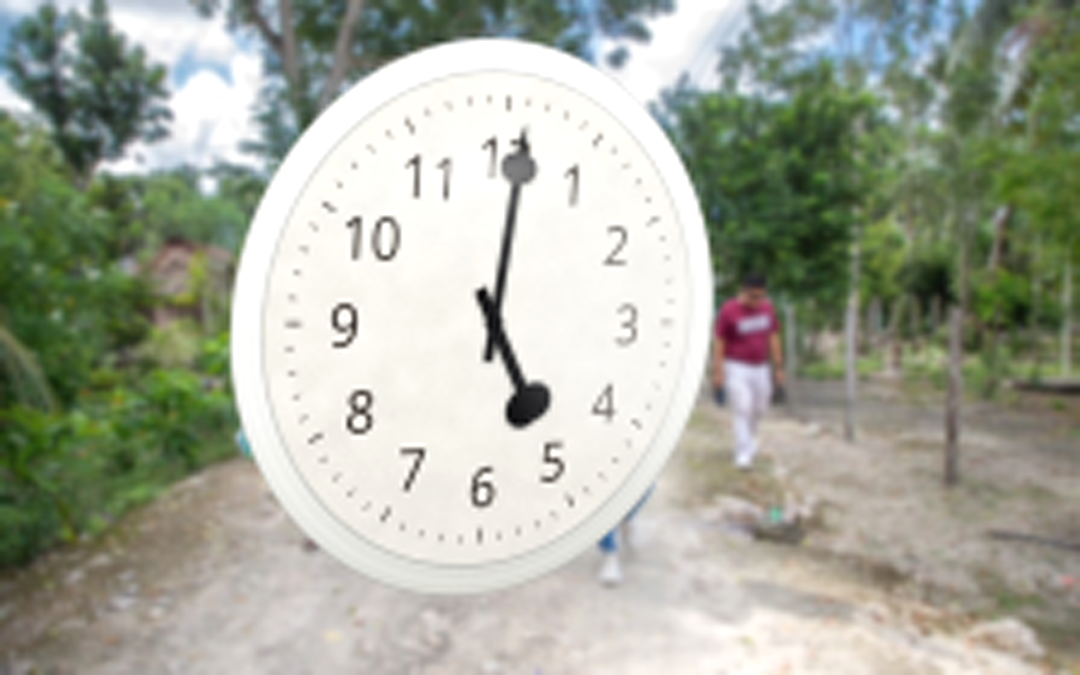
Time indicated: 5:01
